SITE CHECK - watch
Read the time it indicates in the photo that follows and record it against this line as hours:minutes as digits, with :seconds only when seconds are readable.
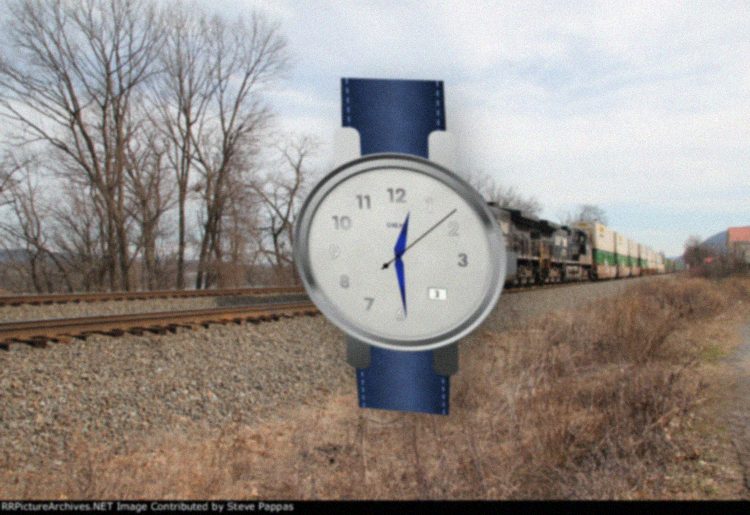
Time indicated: 12:29:08
